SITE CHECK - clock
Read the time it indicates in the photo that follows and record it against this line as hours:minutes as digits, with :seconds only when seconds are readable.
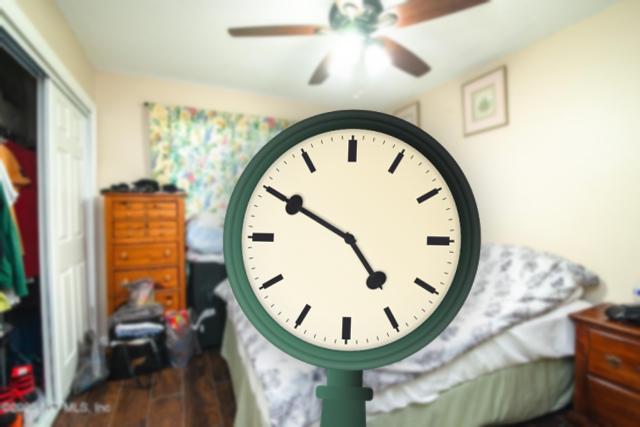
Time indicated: 4:50
